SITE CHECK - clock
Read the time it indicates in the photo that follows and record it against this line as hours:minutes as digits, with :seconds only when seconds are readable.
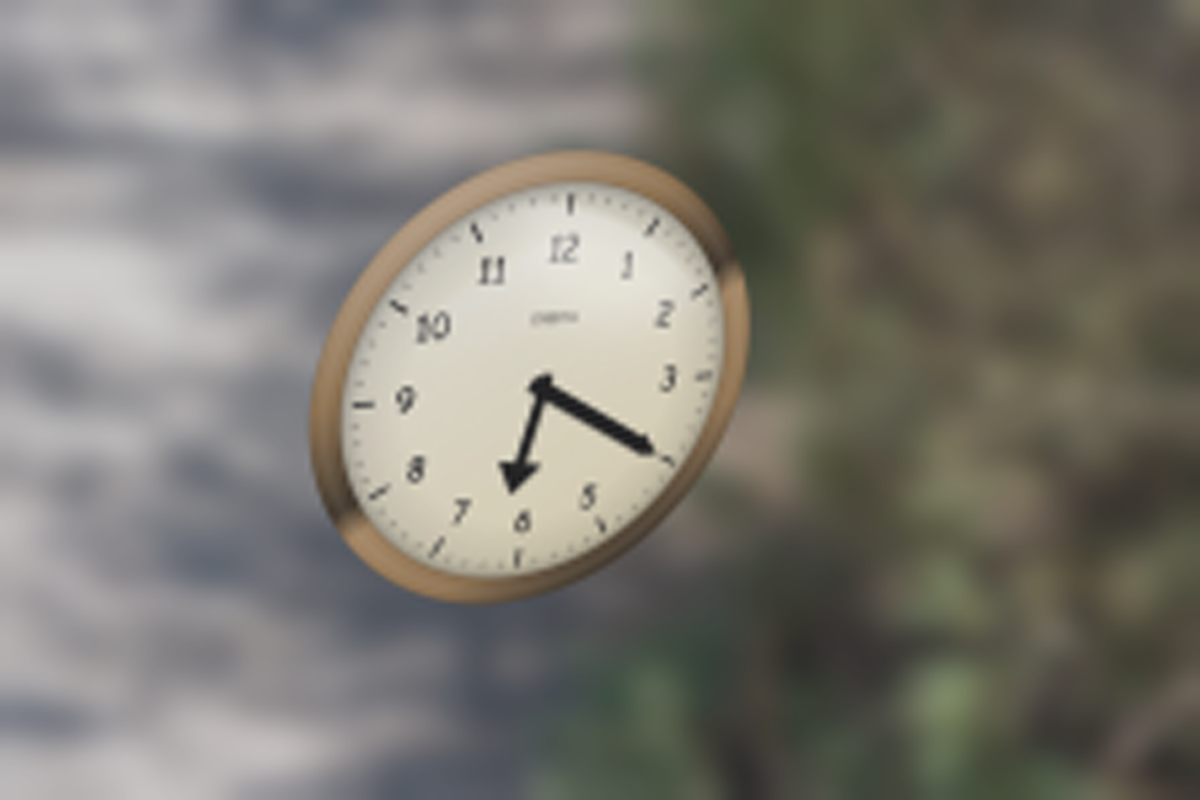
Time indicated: 6:20
